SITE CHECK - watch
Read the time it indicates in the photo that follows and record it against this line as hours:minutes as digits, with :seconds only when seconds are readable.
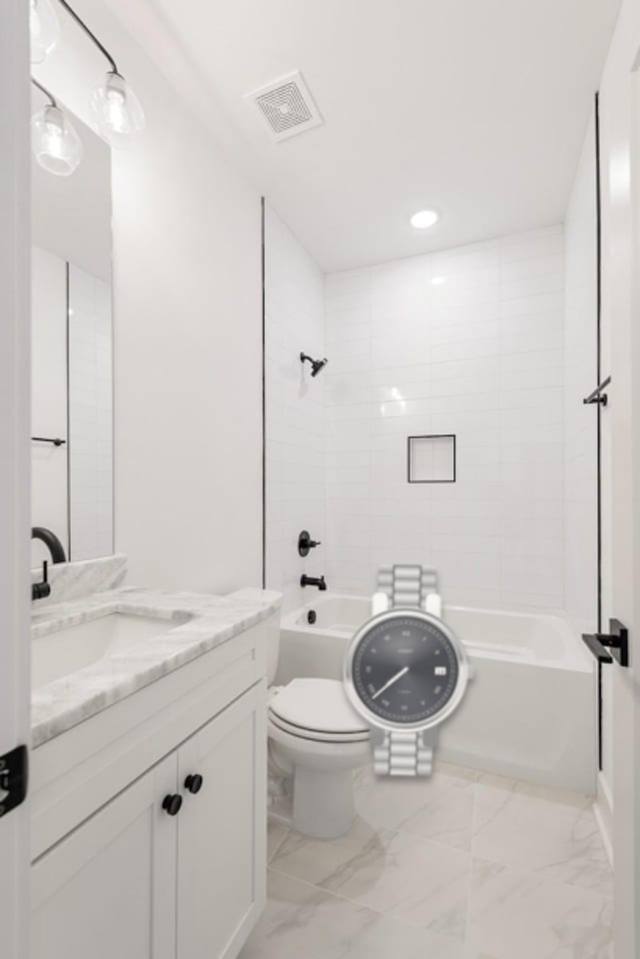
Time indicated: 7:38
